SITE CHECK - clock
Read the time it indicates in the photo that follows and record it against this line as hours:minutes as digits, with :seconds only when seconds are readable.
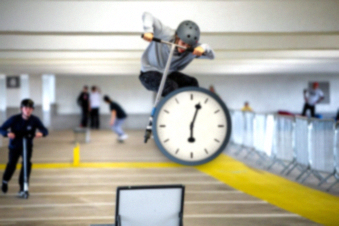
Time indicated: 6:03
